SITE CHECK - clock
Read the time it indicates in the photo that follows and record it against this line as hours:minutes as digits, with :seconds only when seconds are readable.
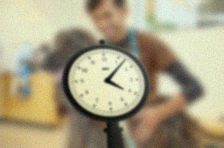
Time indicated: 4:07
